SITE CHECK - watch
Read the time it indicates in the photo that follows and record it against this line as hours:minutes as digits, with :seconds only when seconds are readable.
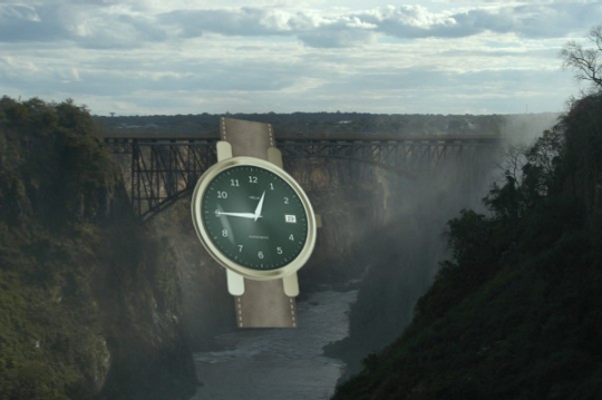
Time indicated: 12:45
